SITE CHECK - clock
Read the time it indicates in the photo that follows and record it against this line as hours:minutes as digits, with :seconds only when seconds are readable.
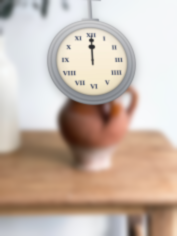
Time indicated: 12:00
